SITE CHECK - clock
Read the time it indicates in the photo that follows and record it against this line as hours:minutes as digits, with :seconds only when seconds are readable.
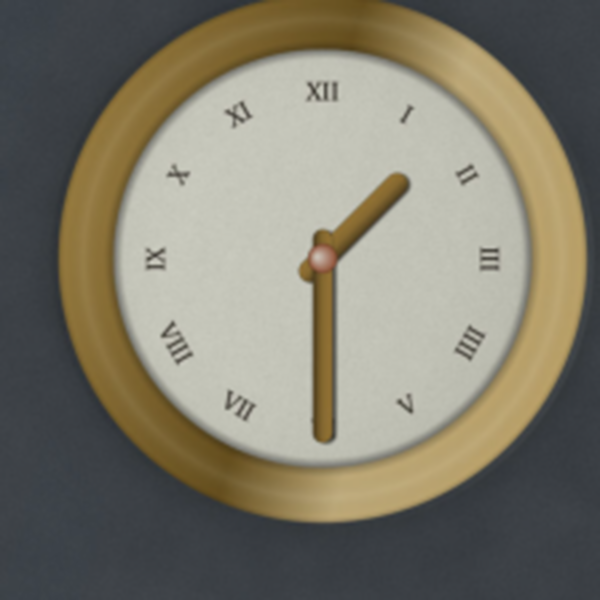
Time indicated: 1:30
